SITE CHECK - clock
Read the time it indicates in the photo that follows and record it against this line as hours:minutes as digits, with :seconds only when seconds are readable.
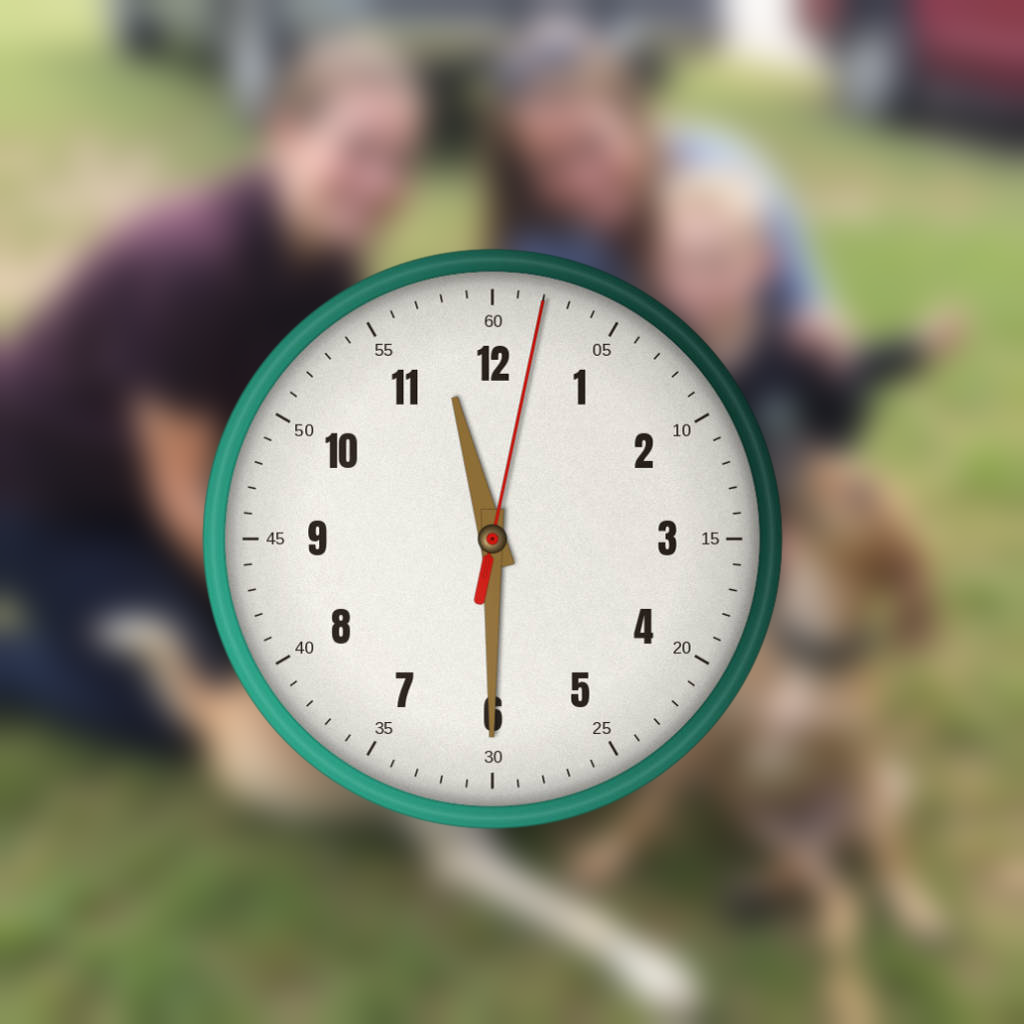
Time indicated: 11:30:02
